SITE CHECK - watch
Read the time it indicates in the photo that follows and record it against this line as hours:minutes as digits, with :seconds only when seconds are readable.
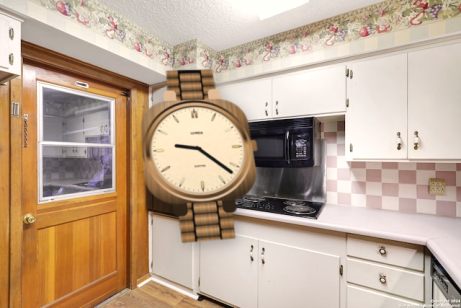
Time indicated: 9:22
